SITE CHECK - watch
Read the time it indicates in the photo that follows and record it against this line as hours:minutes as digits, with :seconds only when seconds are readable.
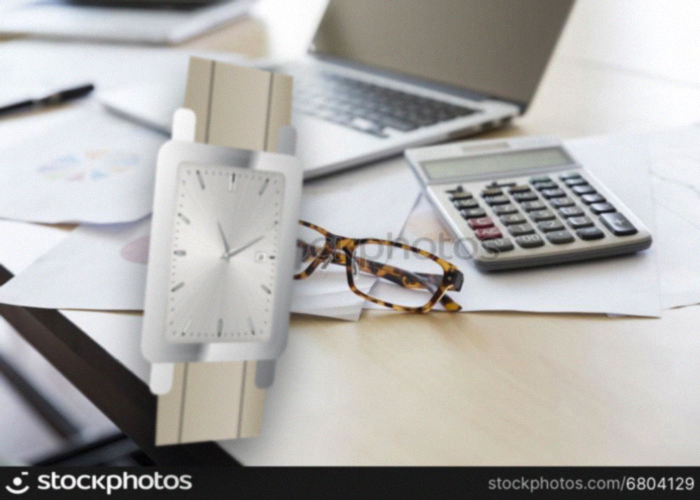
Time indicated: 11:11
